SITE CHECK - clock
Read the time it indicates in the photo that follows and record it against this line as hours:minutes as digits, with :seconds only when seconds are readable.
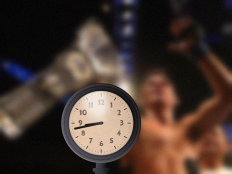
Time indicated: 8:43
